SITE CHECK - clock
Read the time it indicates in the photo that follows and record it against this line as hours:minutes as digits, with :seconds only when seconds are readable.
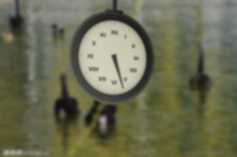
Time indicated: 5:27
